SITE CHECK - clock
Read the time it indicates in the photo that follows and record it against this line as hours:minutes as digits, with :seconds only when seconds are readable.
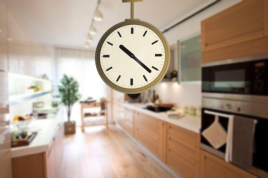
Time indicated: 10:22
